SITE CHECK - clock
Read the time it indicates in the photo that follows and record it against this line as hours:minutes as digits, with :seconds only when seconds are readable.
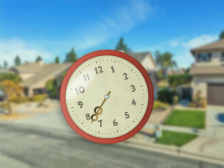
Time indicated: 7:38
